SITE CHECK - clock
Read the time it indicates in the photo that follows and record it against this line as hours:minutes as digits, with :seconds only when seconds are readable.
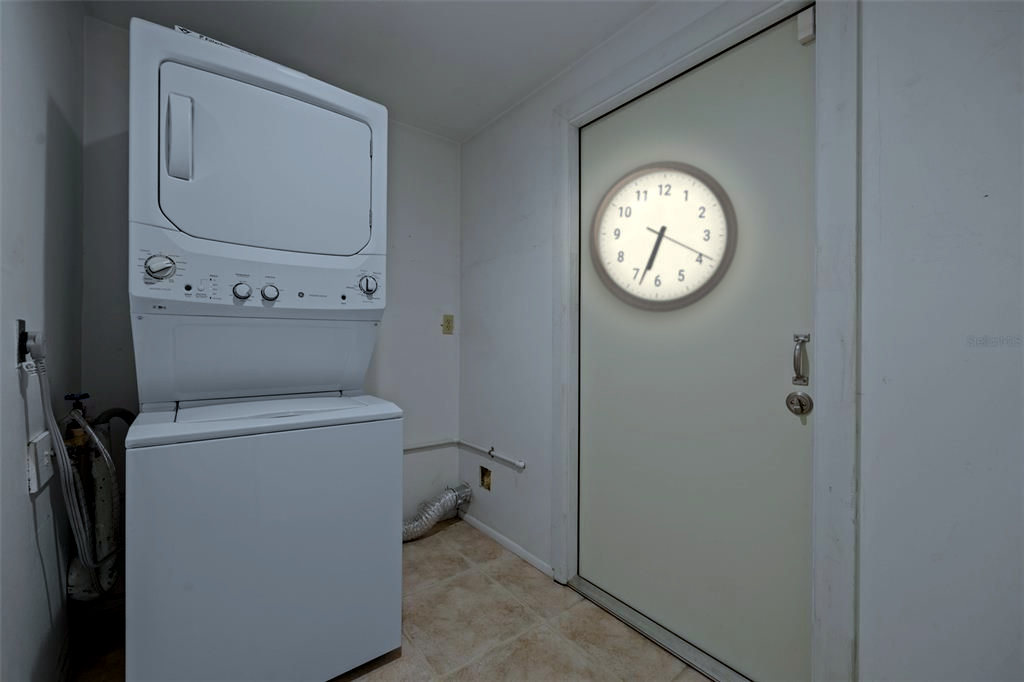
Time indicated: 6:33:19
